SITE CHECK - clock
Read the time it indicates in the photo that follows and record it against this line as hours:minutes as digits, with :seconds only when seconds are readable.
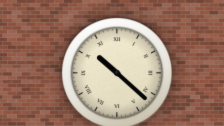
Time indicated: 10:22
